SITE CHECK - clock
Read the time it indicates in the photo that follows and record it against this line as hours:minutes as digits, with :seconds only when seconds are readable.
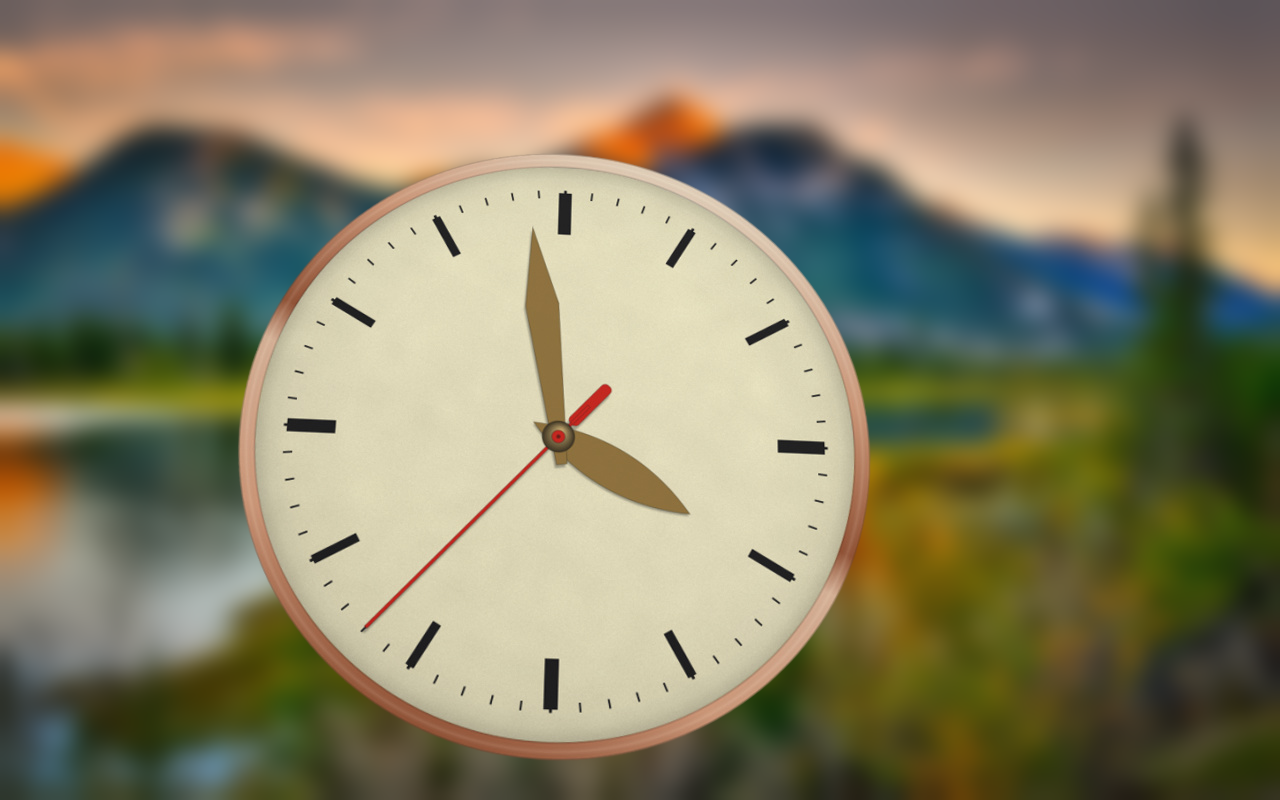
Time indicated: 3:58:37
